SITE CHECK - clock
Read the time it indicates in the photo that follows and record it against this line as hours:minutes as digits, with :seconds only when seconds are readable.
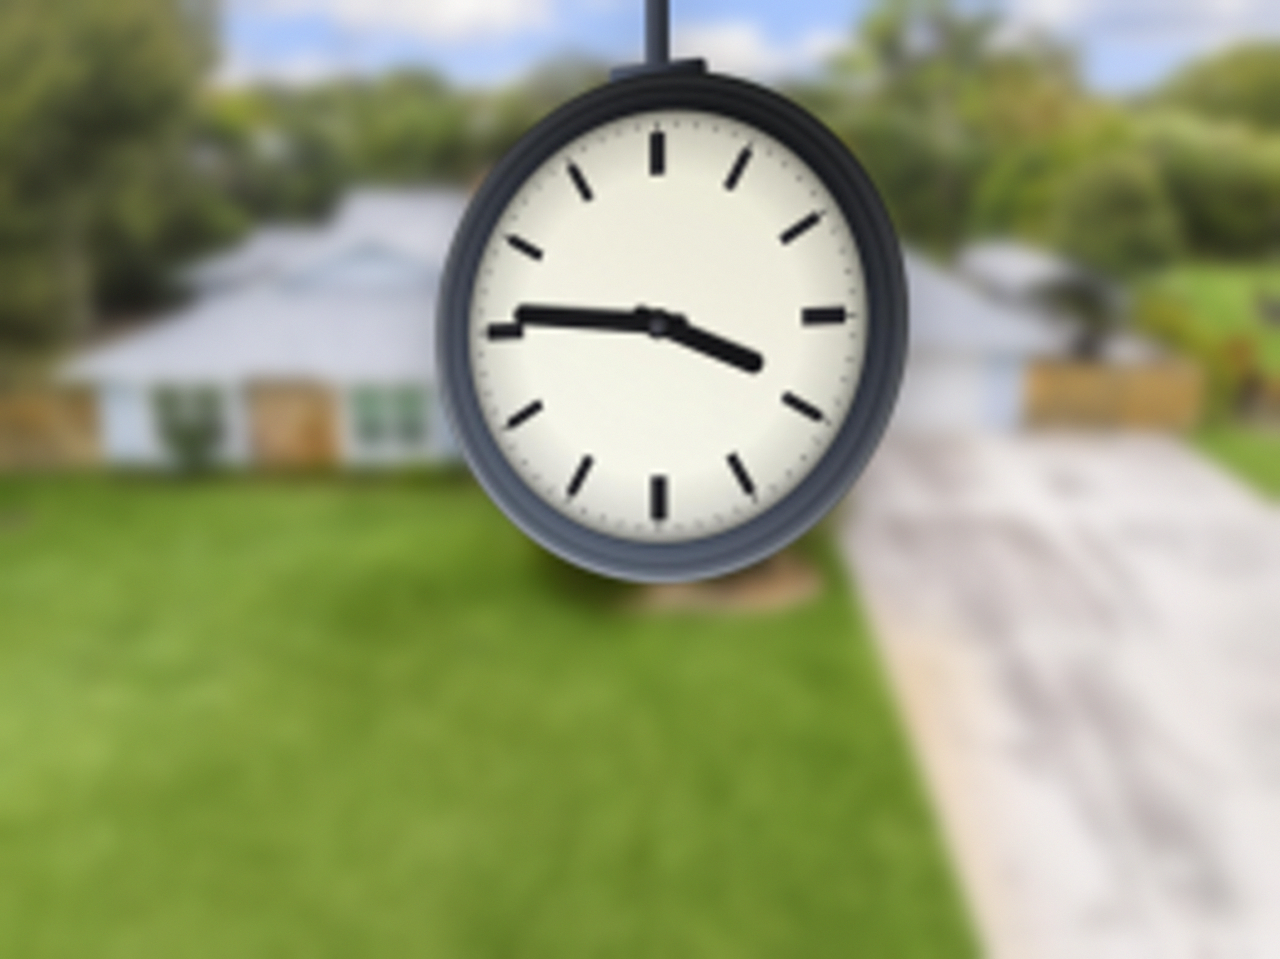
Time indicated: 3:46
